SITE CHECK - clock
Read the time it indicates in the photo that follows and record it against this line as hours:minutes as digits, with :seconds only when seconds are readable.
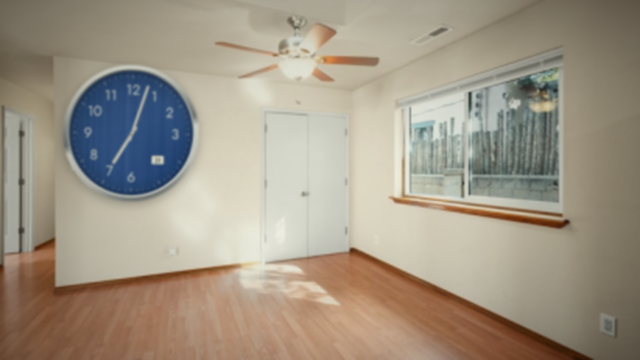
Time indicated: 7:03
